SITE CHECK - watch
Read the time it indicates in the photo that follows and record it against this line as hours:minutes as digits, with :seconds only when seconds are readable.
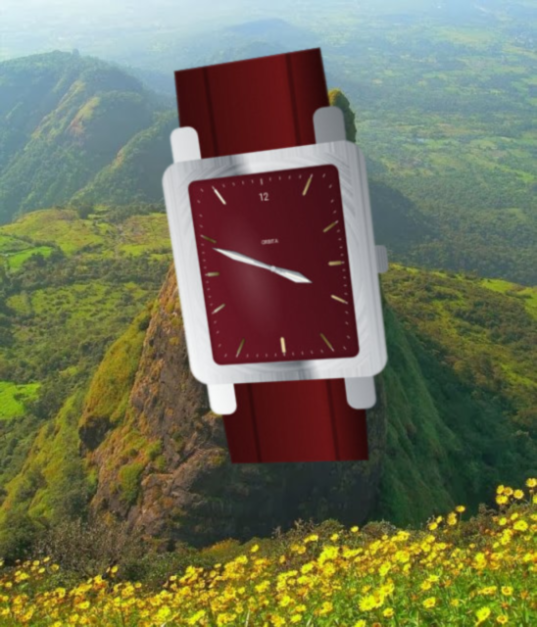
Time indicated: 3:49
